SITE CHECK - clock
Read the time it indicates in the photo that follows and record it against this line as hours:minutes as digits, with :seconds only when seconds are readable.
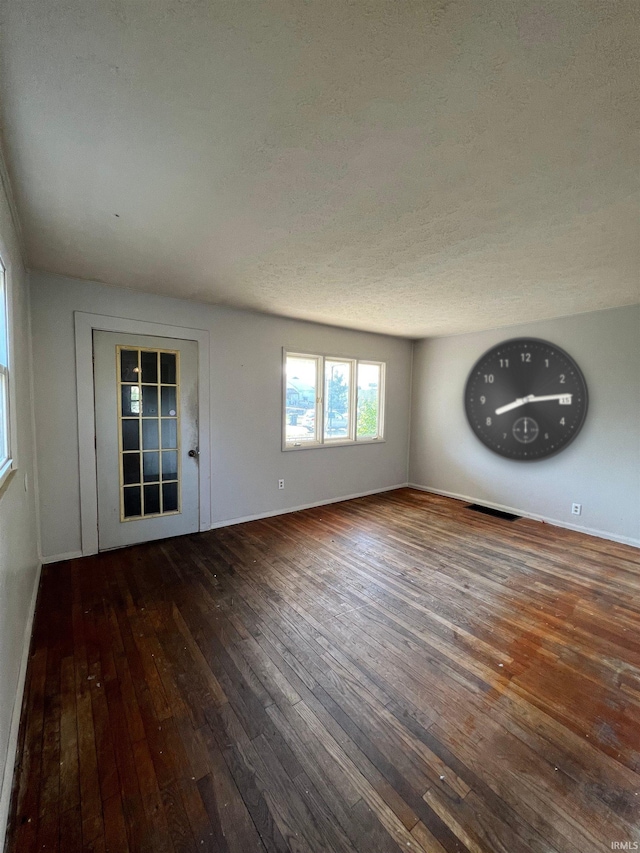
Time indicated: 8:14
